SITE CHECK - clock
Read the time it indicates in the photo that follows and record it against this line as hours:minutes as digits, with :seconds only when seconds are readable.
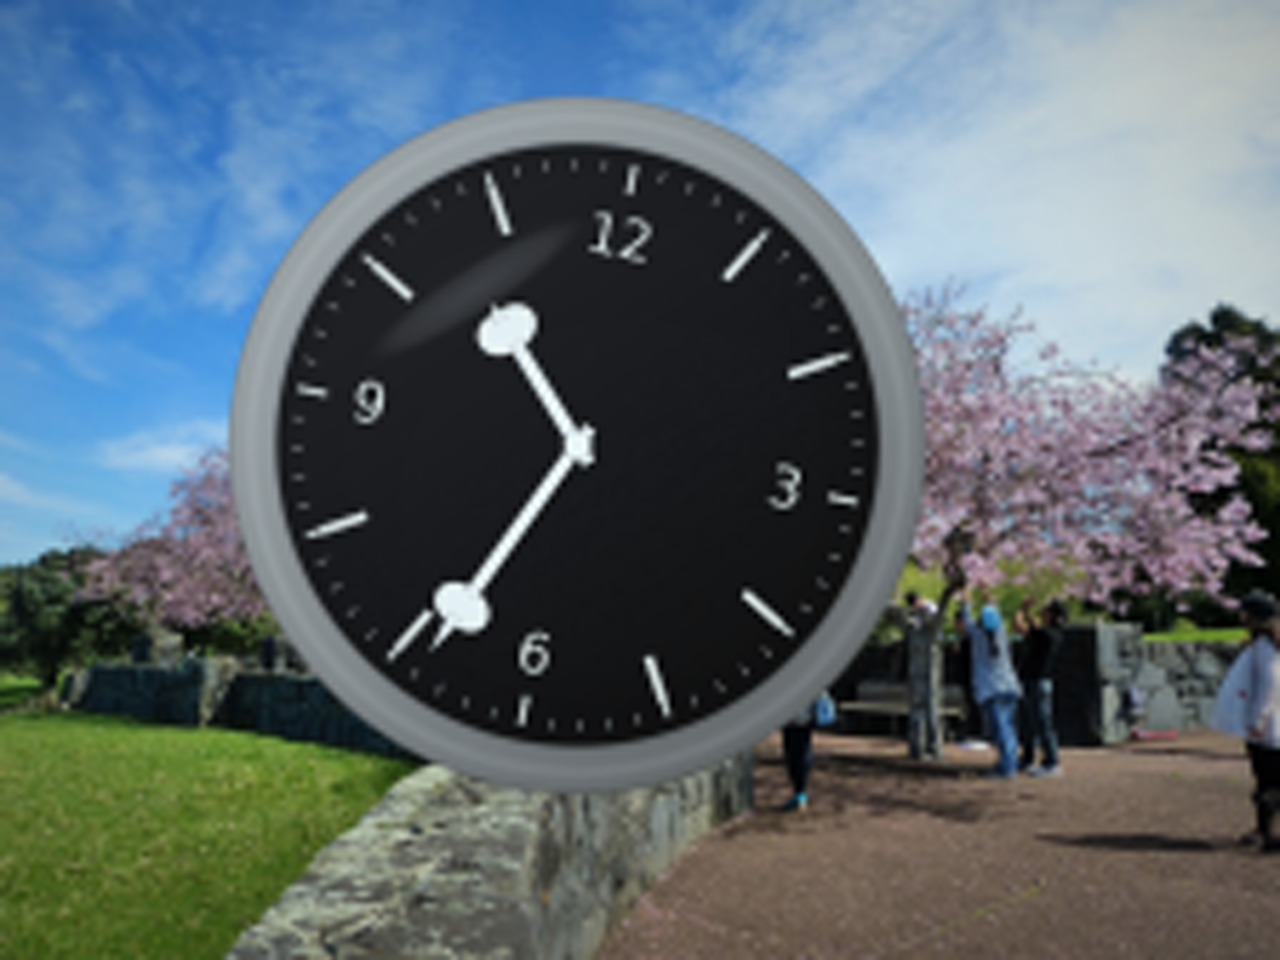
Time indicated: 10:34
